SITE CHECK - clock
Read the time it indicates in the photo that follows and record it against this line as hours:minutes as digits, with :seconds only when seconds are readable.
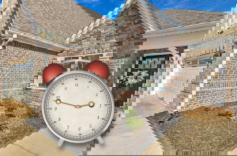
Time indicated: 2:48
